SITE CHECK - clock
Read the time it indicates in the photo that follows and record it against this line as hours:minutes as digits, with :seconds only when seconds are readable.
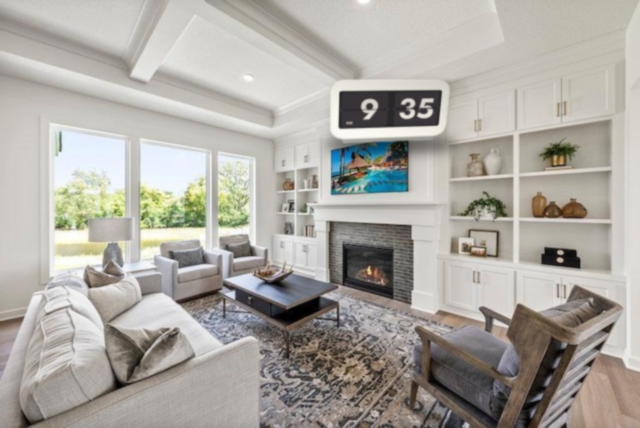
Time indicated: 9:35
